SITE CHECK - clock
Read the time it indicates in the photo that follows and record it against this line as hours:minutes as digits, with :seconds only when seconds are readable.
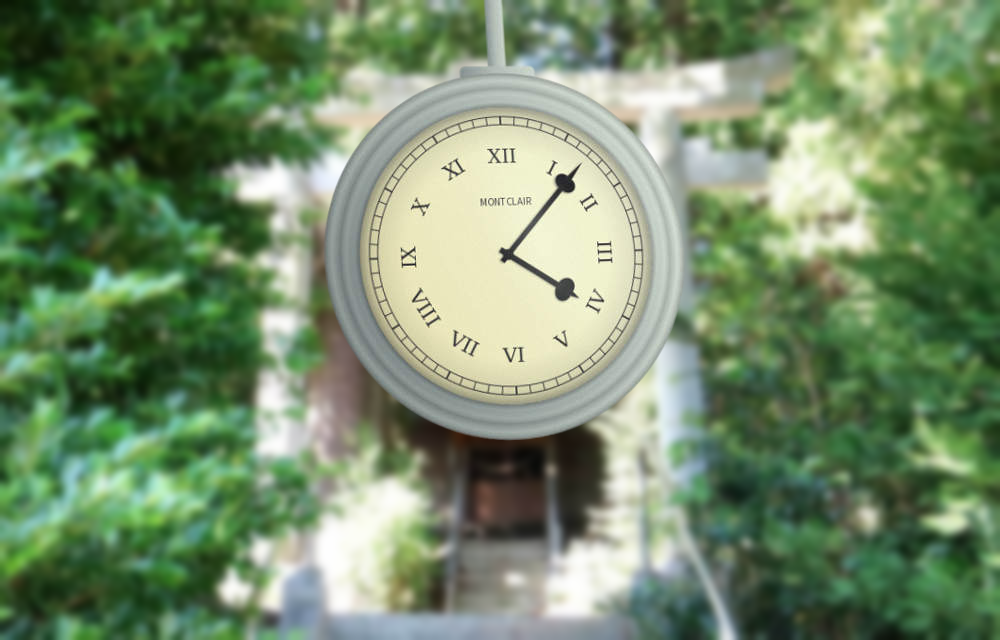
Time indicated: 4:07
